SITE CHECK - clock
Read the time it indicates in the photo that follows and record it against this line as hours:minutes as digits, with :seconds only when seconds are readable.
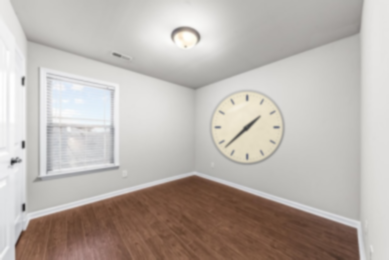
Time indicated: 1:38
